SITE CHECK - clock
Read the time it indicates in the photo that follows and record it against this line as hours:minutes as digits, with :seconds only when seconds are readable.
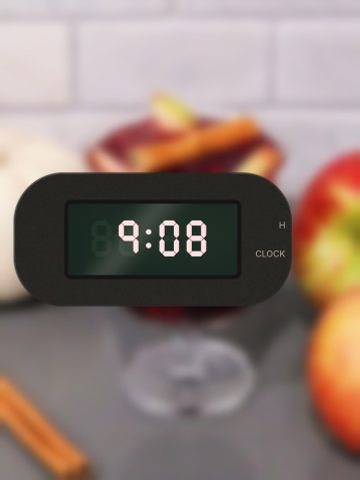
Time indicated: 9:08
